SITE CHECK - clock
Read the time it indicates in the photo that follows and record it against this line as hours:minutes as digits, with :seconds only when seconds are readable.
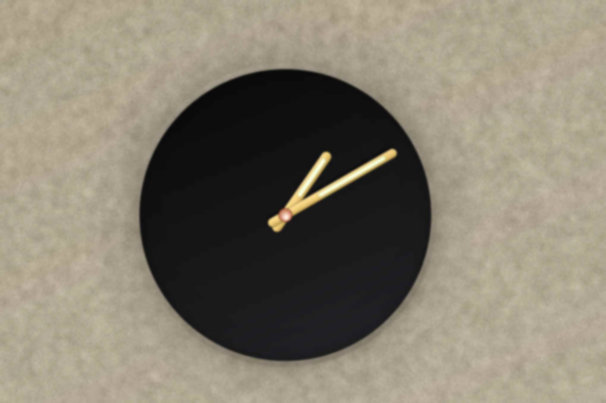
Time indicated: 1:10
